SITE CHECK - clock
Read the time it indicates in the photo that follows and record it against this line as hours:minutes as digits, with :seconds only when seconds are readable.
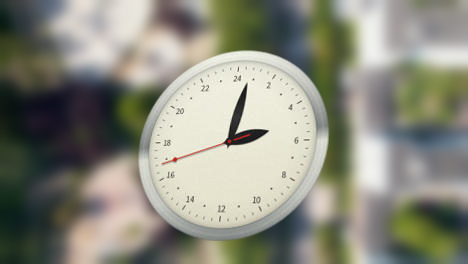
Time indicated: 5:01:42
